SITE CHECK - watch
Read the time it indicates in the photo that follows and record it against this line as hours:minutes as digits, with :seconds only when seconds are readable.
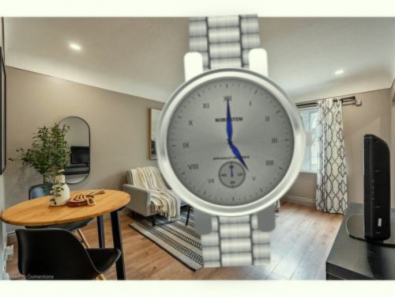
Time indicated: 5:00
